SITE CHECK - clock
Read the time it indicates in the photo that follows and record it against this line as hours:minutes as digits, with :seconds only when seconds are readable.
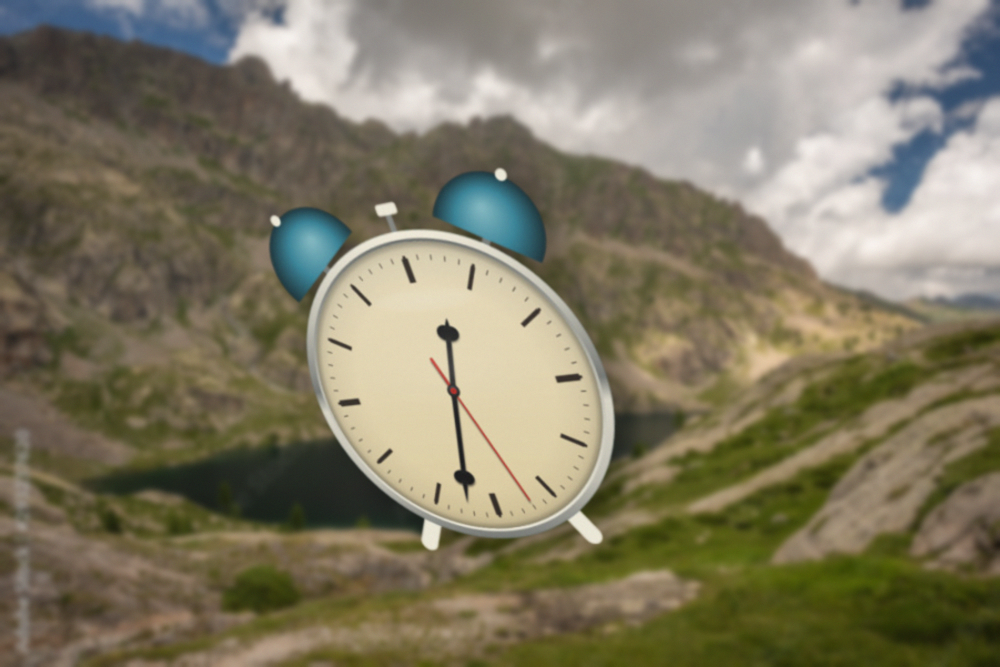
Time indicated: 12:32:27
